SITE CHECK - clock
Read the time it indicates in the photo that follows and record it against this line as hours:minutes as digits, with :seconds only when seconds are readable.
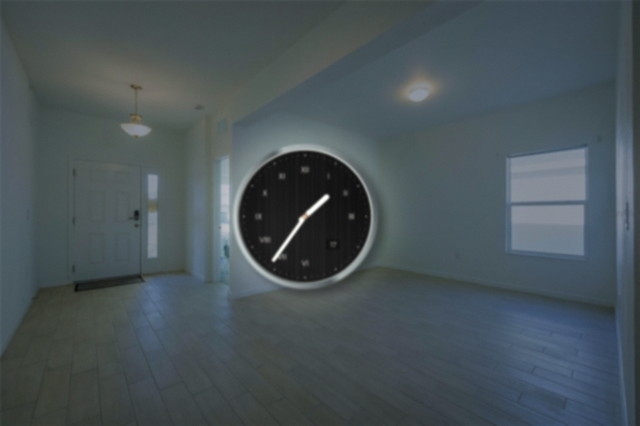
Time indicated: 1:36
